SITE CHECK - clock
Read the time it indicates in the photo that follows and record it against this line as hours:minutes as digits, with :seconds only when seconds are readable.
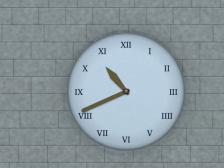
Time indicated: 10:41
